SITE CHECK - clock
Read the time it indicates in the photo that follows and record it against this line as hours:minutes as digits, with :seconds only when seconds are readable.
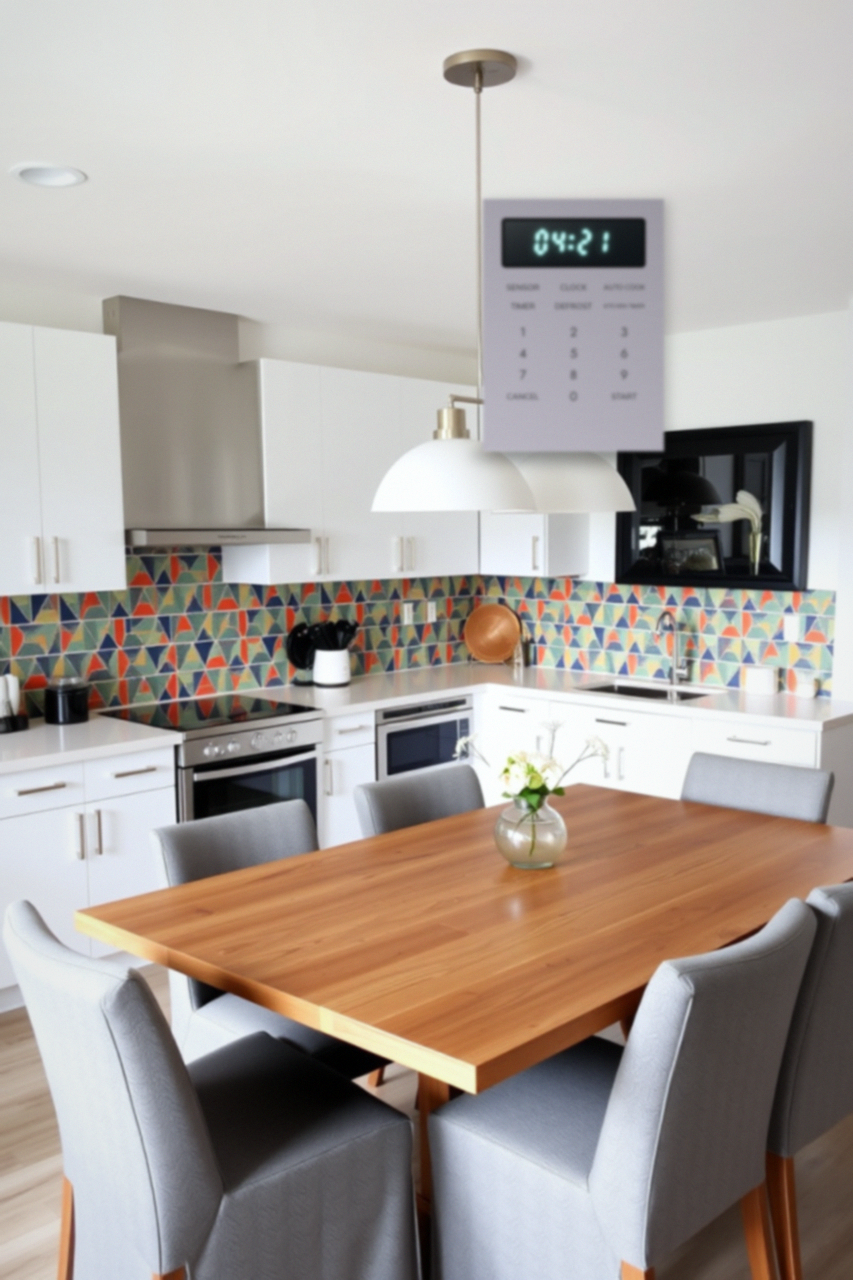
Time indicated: 4:21
